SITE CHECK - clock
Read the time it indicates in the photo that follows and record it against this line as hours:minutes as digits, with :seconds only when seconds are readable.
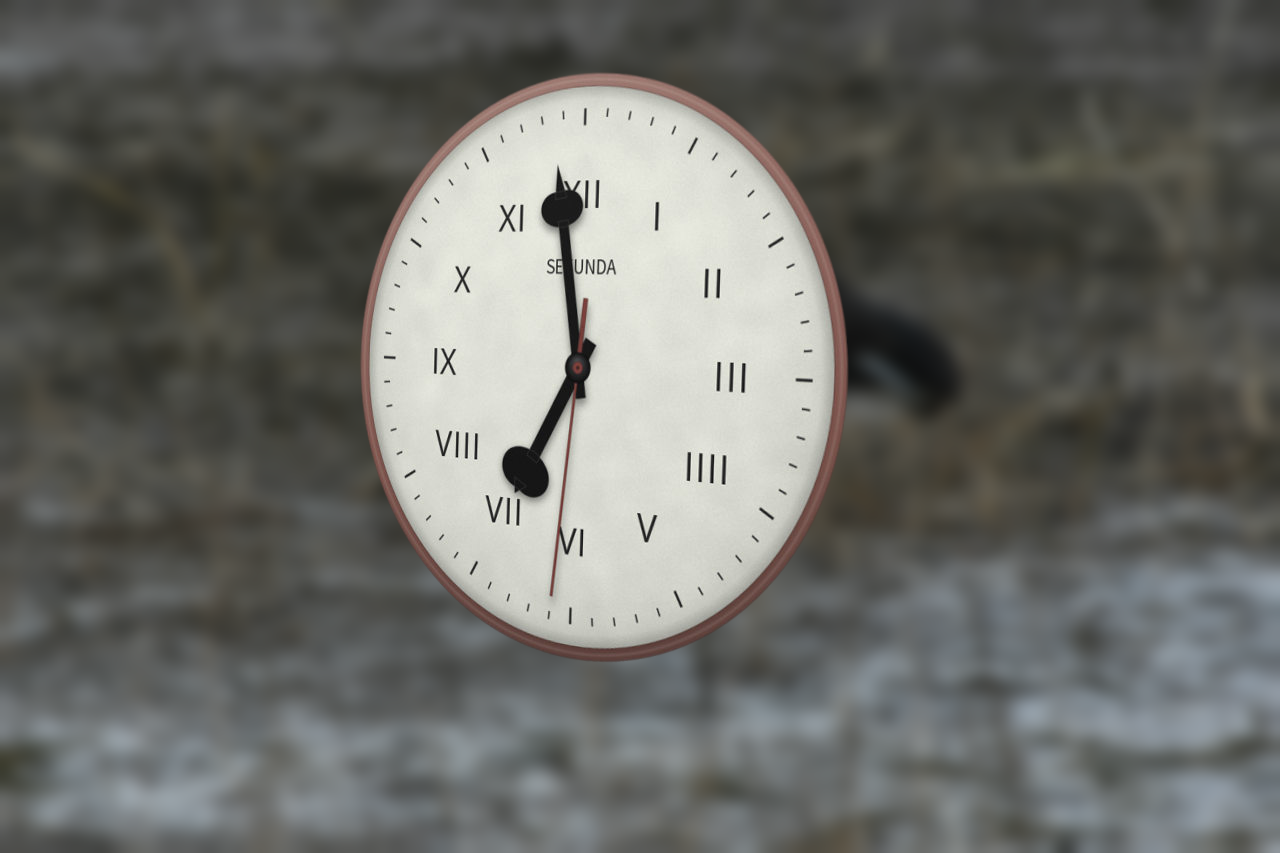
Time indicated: 6:58:31
